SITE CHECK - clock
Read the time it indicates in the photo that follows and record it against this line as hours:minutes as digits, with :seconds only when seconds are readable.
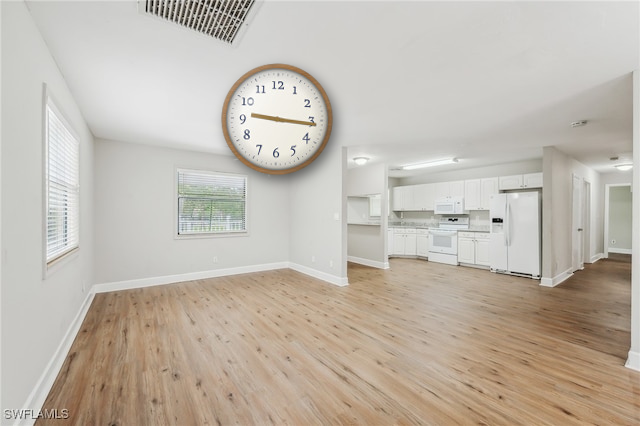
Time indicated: 9:16
